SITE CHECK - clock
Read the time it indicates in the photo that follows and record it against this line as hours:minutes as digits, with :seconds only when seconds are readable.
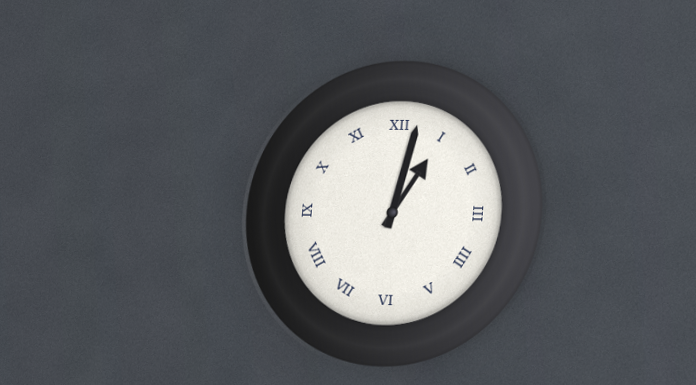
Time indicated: 1:02
